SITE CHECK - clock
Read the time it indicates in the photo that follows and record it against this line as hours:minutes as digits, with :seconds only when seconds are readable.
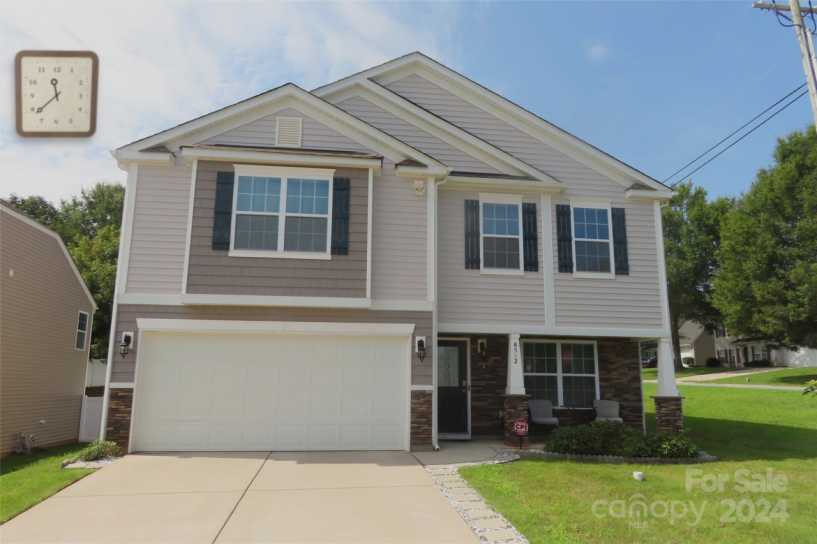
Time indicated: 11:38
